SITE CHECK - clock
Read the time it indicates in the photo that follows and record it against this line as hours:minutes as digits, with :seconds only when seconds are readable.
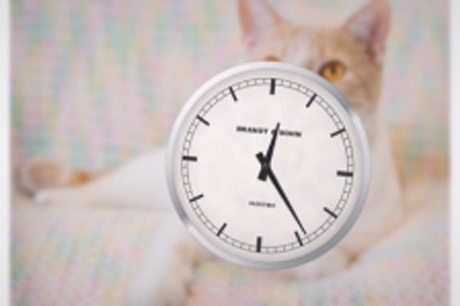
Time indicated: 12:24
